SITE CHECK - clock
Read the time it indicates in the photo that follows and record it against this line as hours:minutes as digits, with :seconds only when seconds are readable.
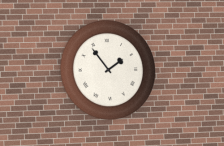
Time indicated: 1:54
